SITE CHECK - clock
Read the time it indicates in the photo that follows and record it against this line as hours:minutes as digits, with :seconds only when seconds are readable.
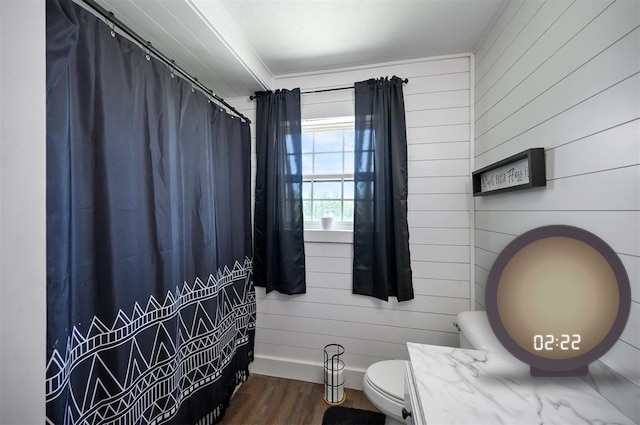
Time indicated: 2:22
